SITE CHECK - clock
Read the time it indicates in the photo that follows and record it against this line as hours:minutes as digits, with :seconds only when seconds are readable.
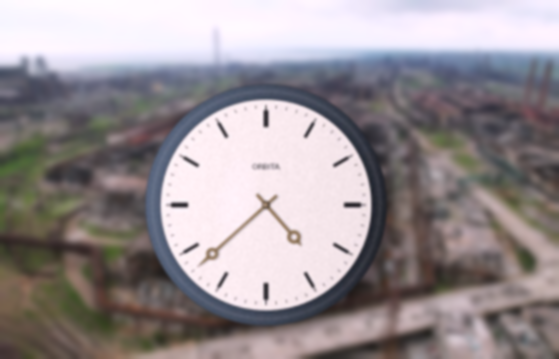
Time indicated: 4:38
